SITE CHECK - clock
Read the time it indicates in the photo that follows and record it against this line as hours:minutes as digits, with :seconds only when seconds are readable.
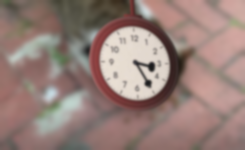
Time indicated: 3:25
